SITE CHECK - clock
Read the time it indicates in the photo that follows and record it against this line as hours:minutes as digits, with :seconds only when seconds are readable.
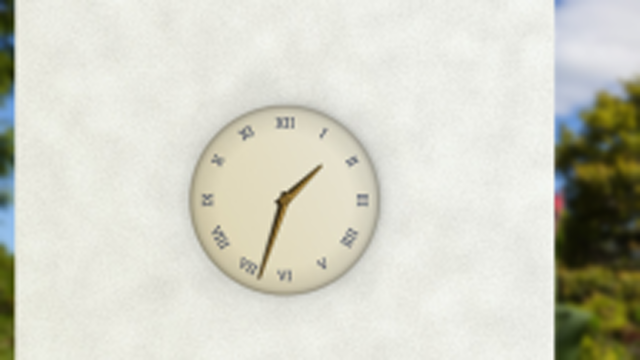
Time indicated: 1:33
